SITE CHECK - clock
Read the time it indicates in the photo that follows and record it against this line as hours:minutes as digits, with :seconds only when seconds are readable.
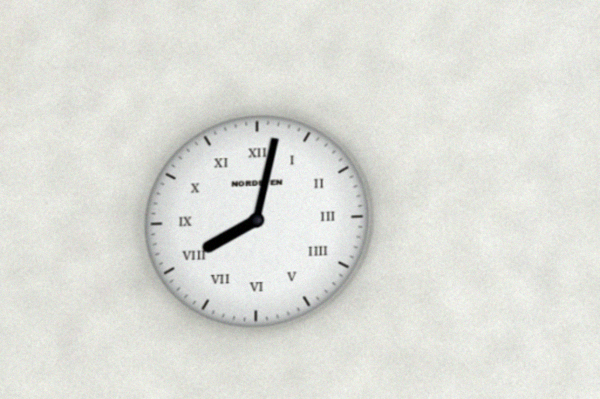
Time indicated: 8:02
